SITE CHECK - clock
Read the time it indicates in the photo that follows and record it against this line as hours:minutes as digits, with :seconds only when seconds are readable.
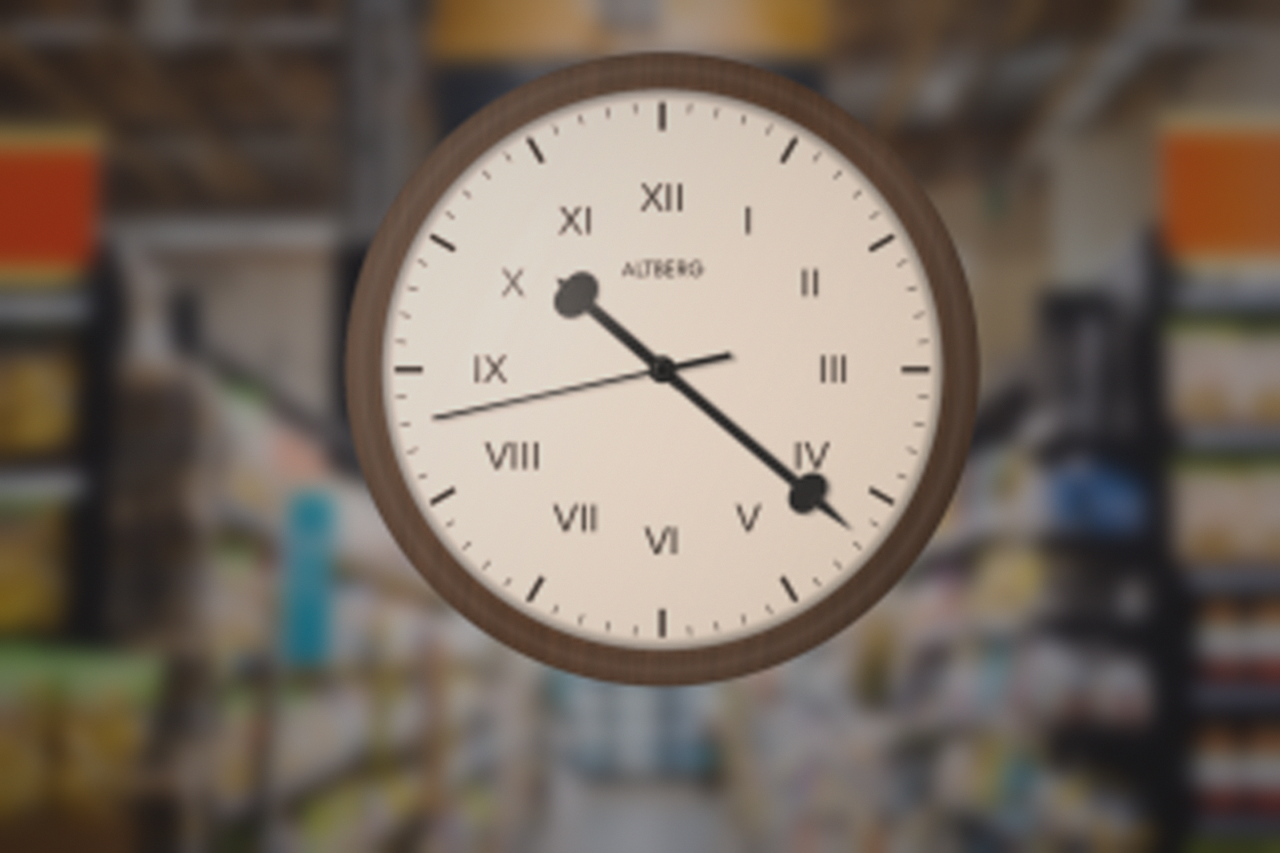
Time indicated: 10:21:43
